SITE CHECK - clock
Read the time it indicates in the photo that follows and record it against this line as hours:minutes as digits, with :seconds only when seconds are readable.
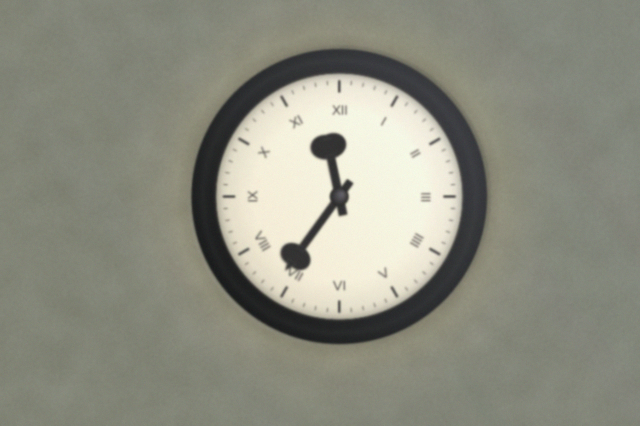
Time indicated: 11:36
